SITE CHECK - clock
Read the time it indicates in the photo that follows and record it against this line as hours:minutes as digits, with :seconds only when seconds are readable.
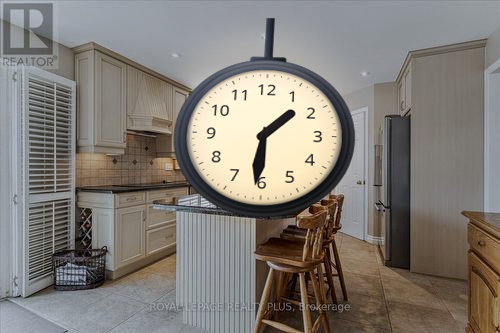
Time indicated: 1:31
